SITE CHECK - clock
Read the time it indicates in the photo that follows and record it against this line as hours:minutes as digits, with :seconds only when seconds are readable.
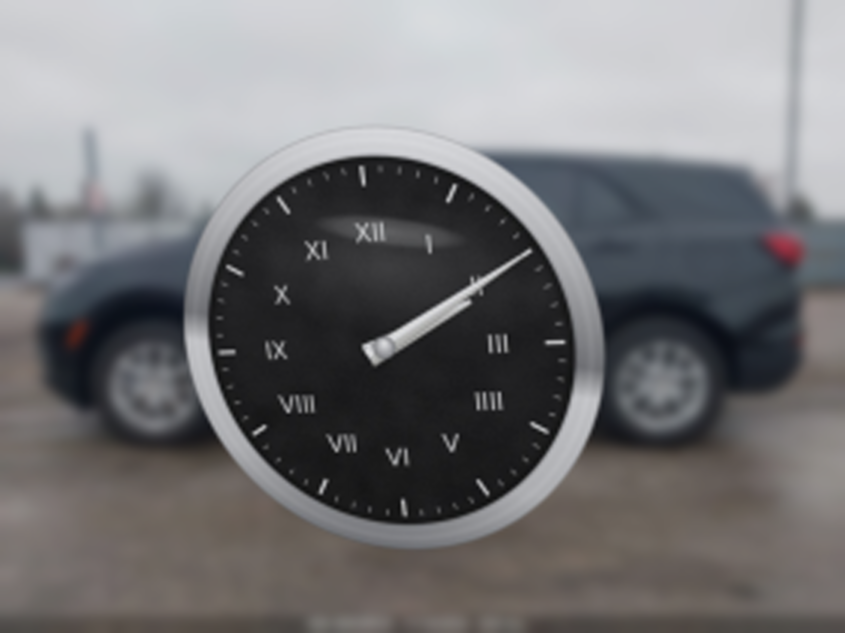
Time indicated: 2:10
